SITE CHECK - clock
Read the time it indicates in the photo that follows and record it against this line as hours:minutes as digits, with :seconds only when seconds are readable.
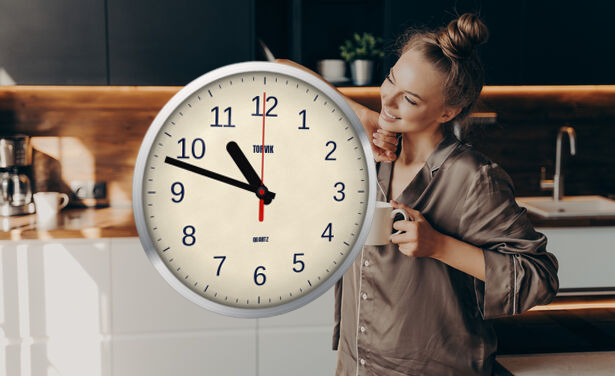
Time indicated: 10:48:00
